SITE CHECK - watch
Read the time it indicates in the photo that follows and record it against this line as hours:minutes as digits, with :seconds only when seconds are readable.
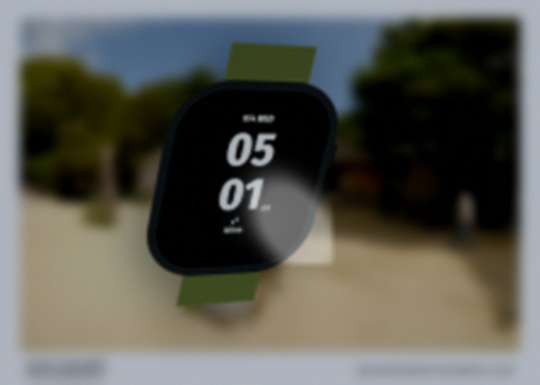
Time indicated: 5:01
